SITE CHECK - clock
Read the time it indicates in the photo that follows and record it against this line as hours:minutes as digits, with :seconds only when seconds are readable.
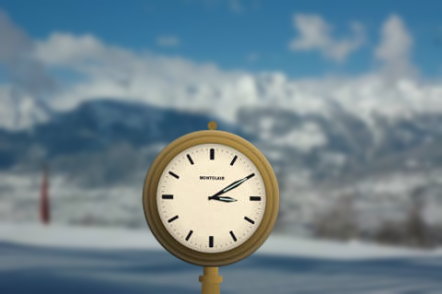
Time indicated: 3:10
